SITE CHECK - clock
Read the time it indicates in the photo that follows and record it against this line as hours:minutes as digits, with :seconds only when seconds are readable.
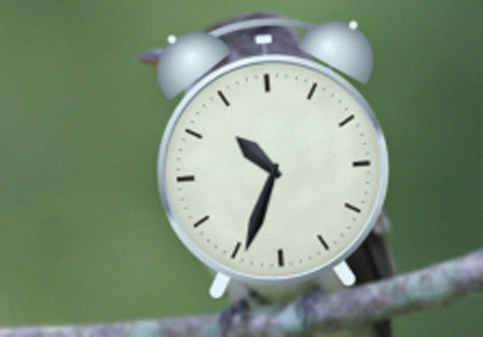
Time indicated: 10:34
